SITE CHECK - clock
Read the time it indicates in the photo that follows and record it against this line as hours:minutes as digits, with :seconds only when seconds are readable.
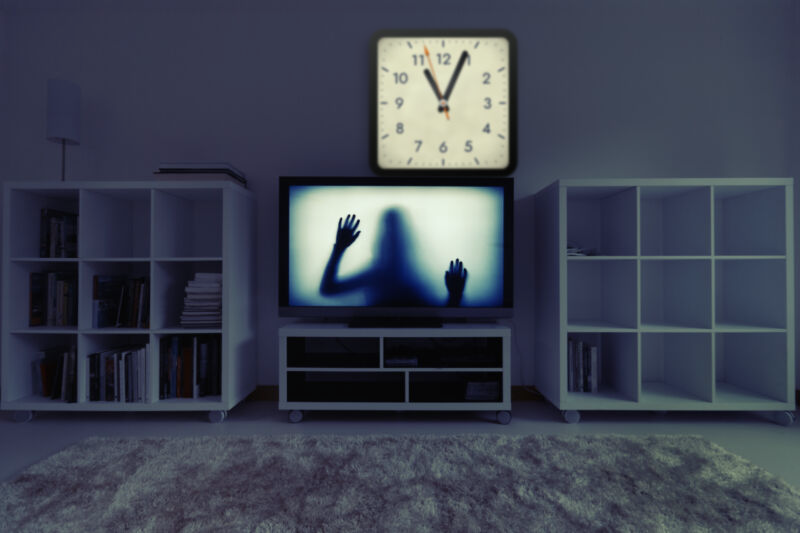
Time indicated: 11:03:57
